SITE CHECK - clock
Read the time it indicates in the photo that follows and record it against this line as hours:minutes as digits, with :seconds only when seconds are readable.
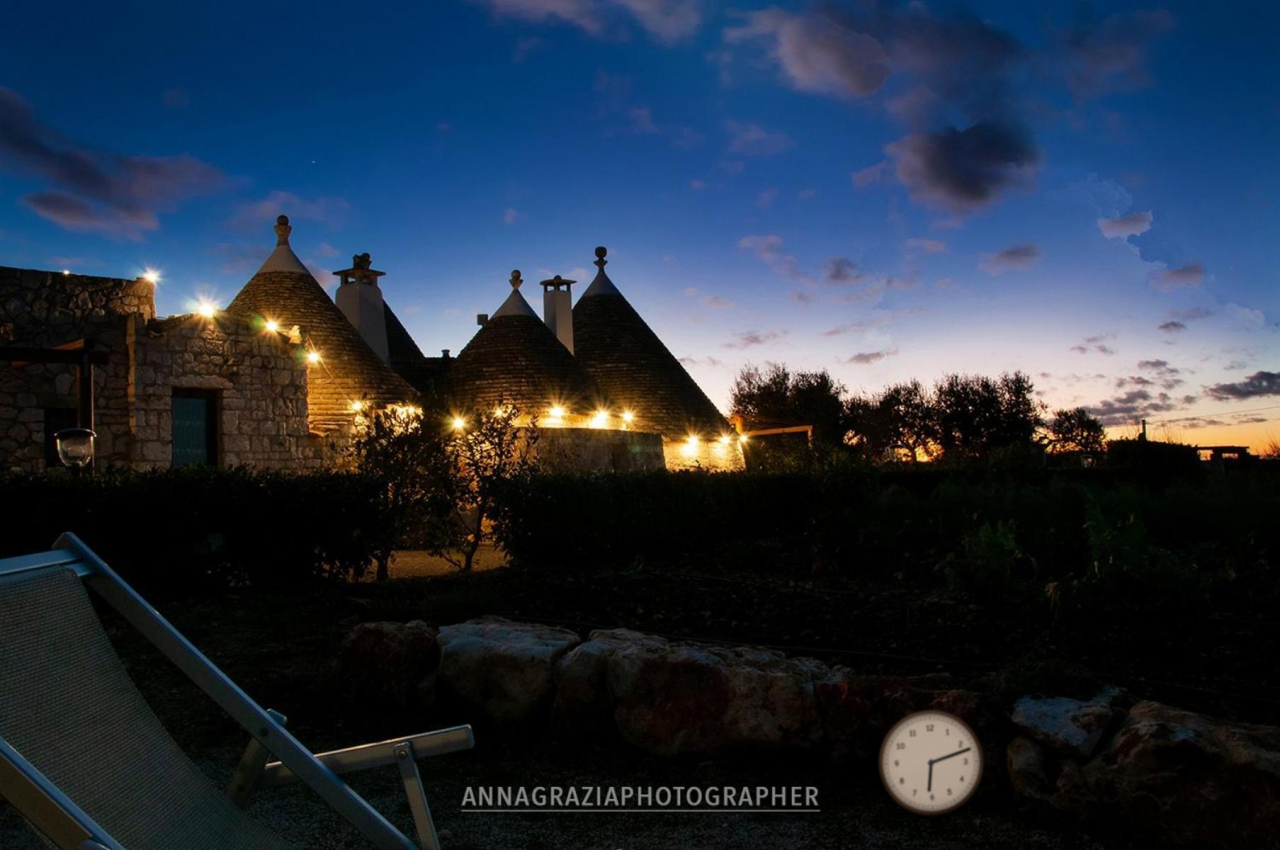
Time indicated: 6:12
